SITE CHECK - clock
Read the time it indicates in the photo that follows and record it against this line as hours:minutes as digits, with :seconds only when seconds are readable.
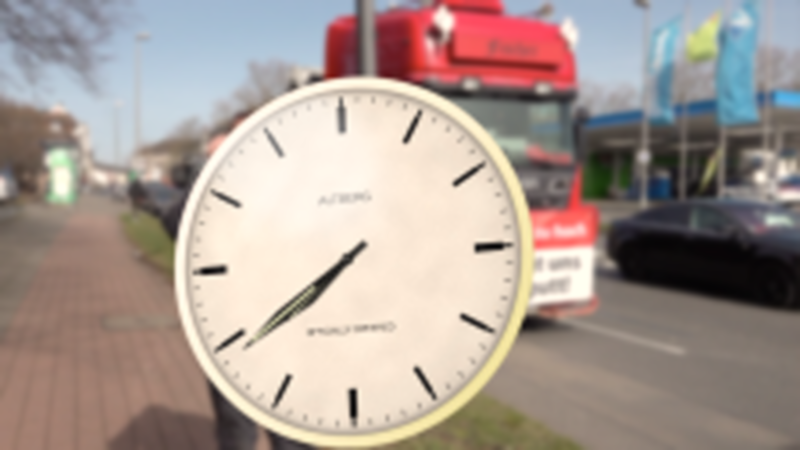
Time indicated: 7:39
